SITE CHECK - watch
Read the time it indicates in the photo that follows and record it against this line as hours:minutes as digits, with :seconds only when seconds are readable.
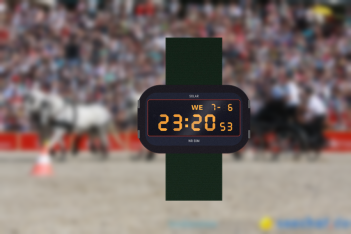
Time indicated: 23:20:53
